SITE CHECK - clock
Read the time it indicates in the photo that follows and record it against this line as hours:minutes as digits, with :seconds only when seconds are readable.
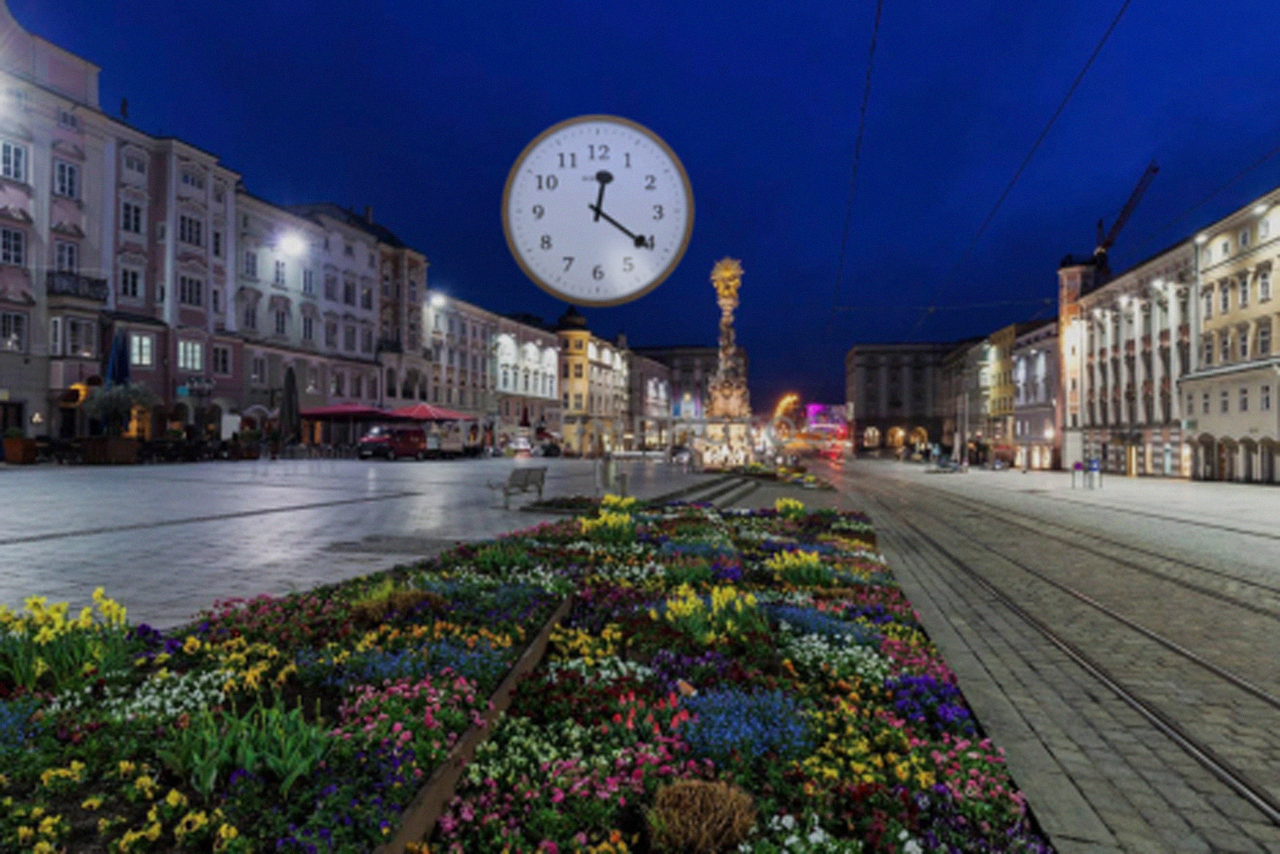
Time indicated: 12:21
